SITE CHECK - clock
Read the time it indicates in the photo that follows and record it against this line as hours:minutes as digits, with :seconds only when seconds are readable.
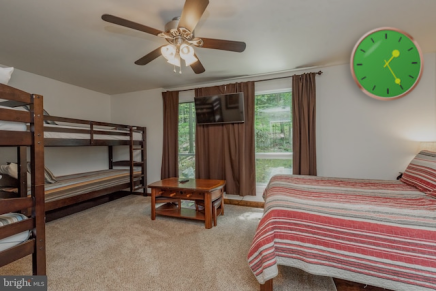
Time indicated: 1:25
